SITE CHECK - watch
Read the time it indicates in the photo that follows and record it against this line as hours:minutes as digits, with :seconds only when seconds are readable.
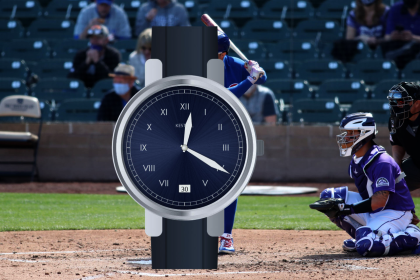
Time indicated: 12:20
